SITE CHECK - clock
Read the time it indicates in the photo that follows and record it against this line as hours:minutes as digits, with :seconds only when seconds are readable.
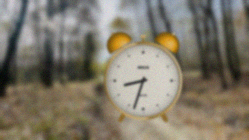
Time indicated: 8:33
